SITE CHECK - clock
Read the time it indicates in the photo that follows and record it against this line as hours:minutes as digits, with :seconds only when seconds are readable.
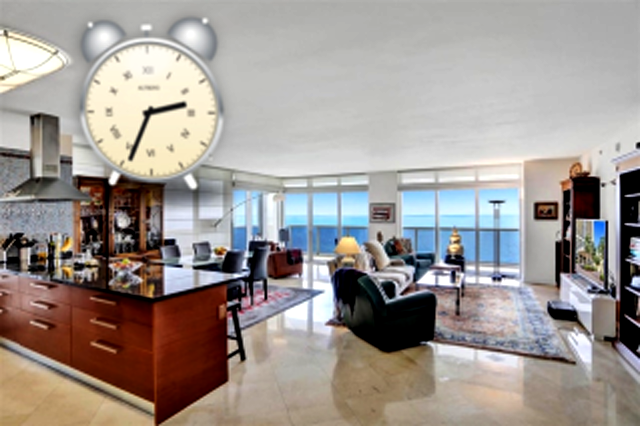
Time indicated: 2:34
